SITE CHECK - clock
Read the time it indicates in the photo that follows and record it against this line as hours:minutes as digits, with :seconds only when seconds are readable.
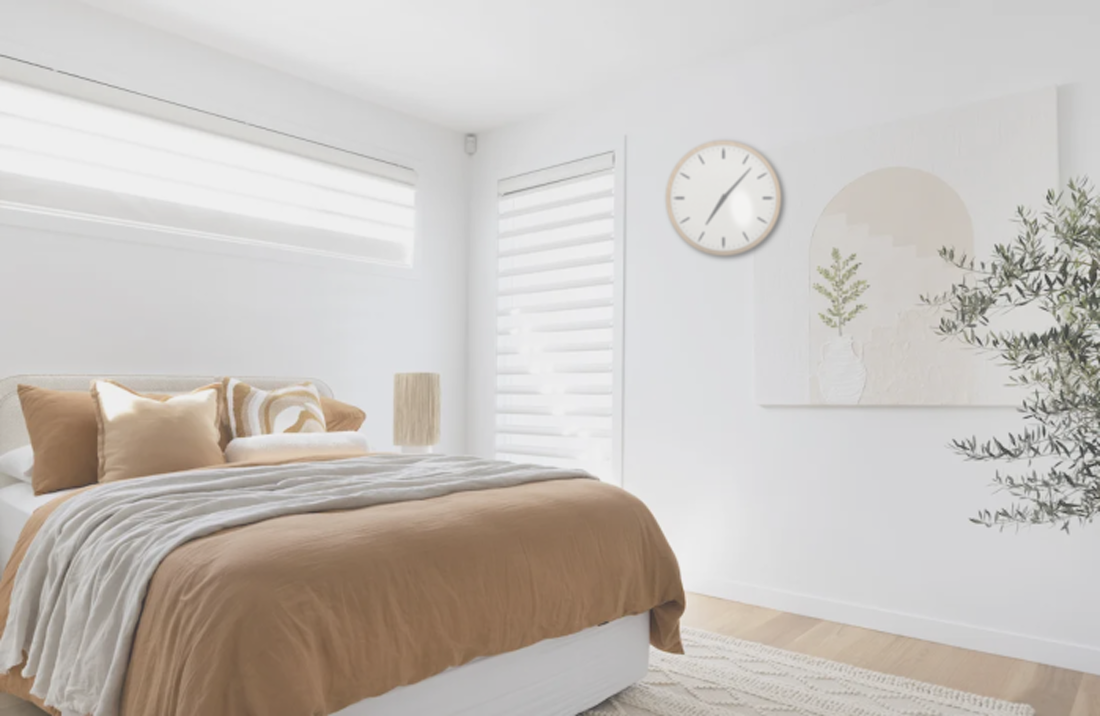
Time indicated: 7:07
